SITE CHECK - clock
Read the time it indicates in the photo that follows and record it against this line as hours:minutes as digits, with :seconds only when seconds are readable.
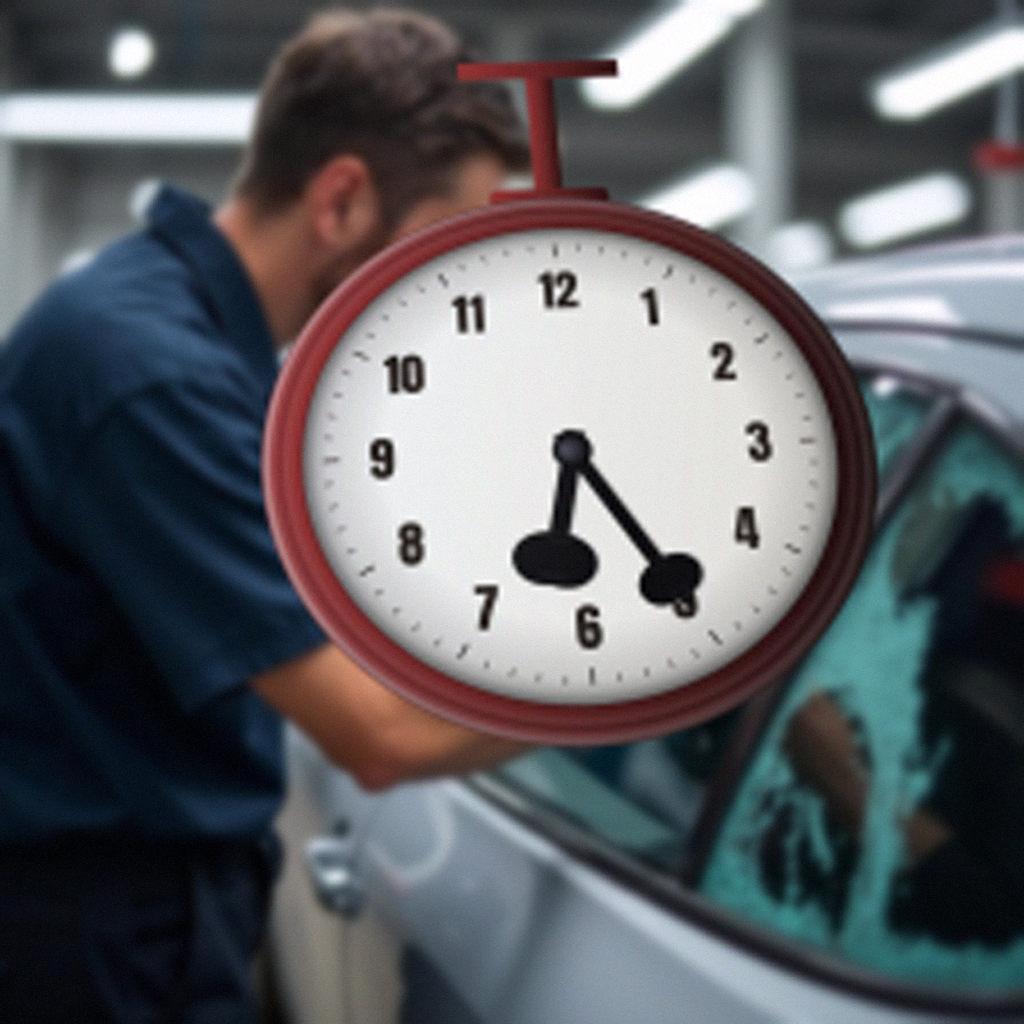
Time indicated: 6:25
